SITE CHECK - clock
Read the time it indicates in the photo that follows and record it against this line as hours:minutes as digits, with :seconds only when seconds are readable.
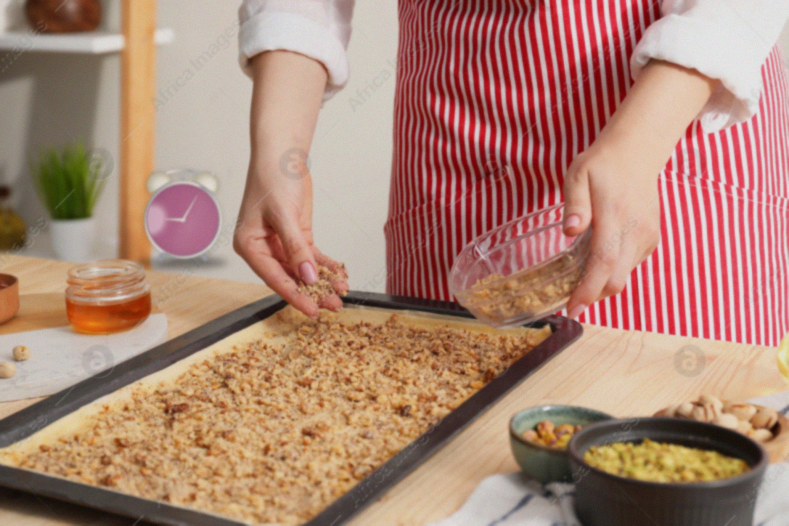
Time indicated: 9:05
